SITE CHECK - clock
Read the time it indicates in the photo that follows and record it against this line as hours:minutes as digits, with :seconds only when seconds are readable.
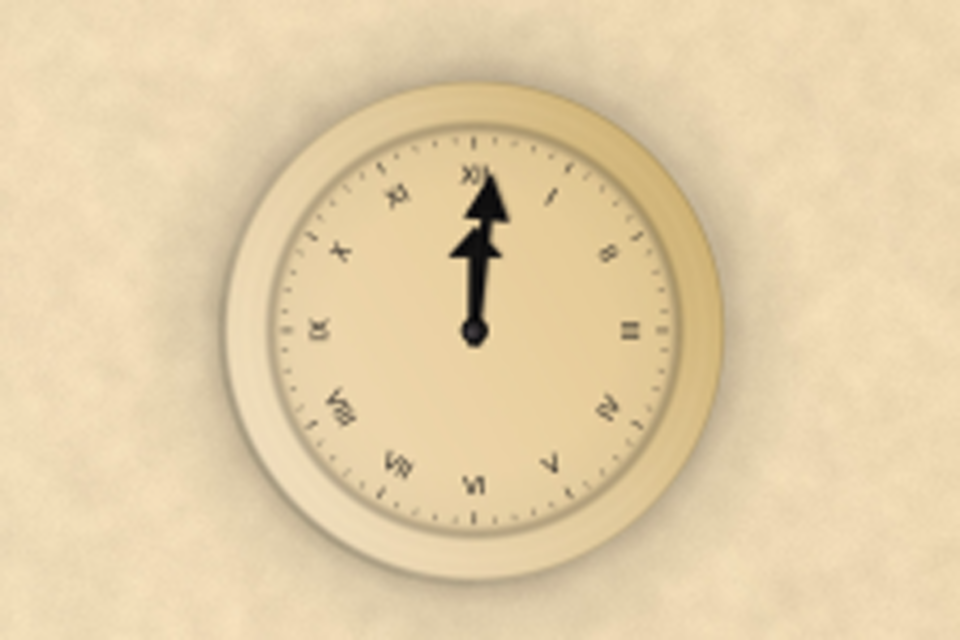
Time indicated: 12:01
